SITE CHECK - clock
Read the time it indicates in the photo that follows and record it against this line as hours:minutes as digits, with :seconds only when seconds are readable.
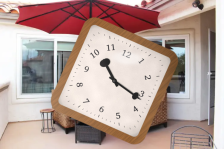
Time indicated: 10:17
